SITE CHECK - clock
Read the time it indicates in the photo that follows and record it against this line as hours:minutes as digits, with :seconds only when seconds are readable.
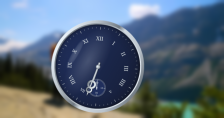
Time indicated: 6:33
